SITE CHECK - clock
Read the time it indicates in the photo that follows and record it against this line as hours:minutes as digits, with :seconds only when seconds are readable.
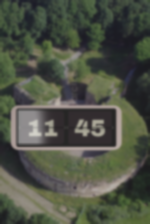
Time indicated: 11:45
